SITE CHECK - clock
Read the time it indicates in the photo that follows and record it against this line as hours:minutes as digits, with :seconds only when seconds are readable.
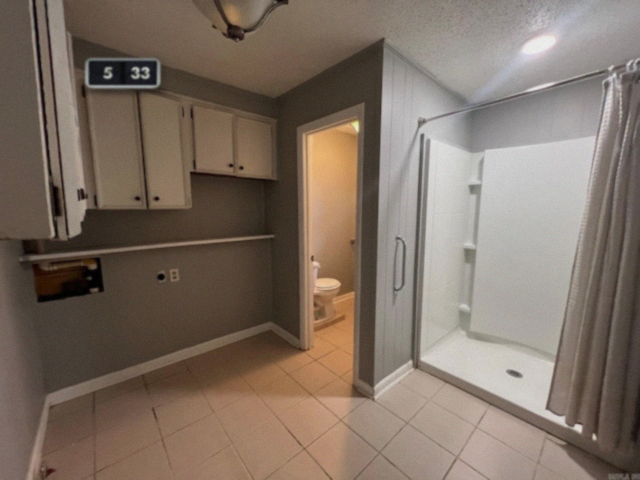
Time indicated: 5:33
